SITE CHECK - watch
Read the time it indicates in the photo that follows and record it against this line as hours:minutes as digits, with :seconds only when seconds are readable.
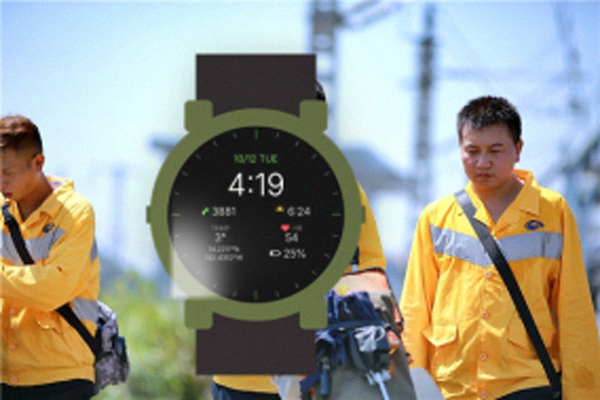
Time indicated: 4:19
